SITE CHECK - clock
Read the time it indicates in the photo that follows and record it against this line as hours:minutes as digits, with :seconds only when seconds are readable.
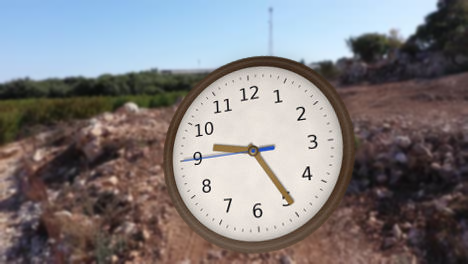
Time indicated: 9:24:45
